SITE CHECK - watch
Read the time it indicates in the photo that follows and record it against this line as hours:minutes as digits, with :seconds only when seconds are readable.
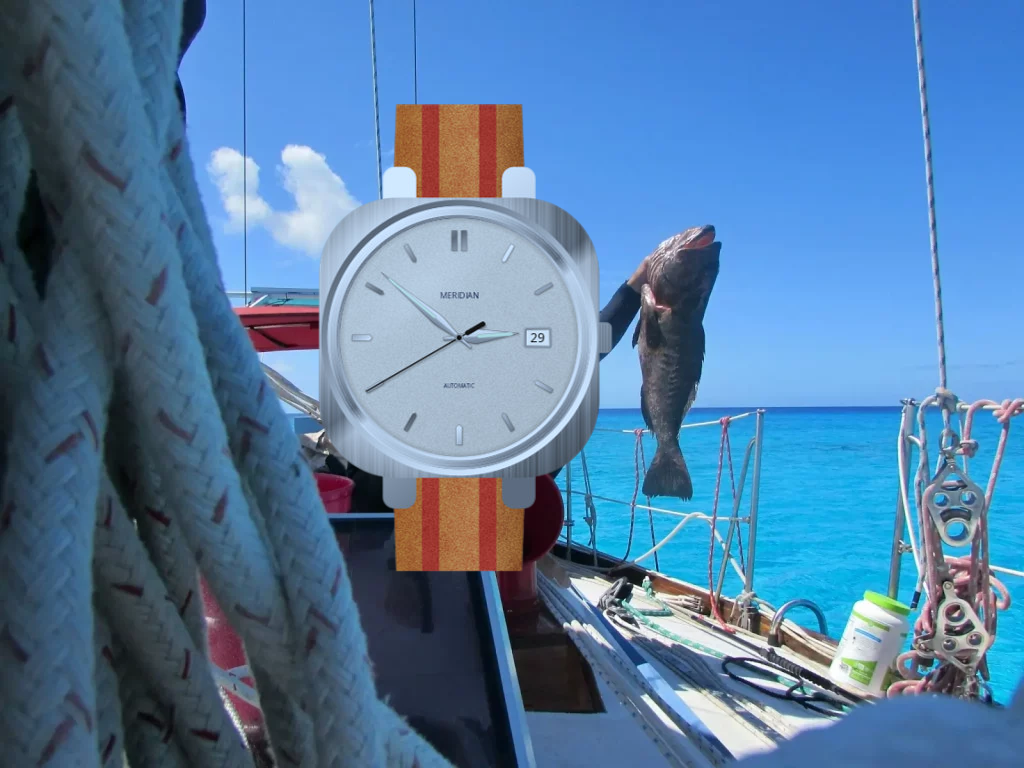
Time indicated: 2:51:40
